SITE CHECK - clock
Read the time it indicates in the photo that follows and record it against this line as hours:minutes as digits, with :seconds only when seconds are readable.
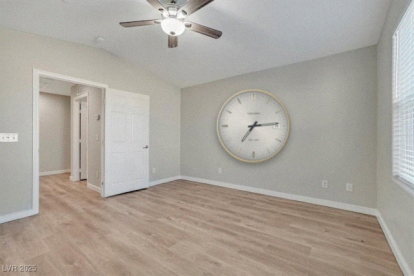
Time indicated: 7:14
